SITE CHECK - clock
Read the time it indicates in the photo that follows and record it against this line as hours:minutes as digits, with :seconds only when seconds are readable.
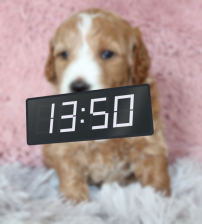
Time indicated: 13:50
